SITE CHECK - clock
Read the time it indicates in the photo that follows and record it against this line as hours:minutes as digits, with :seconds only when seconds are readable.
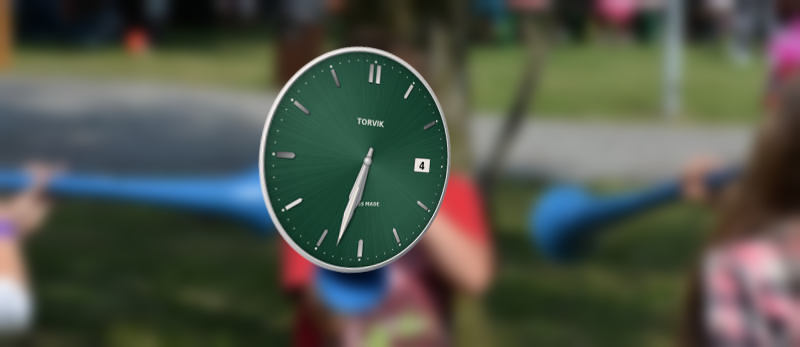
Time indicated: 6:33
